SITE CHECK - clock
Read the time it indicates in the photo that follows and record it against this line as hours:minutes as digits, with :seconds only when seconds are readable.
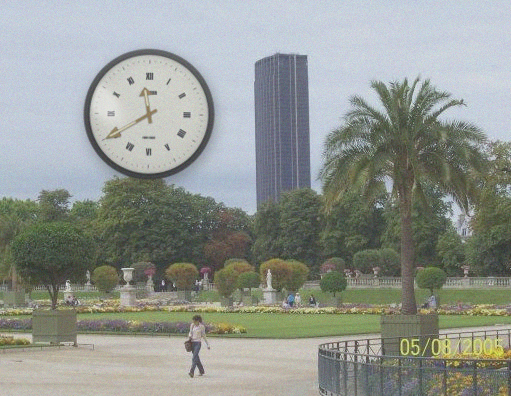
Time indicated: 11:40
